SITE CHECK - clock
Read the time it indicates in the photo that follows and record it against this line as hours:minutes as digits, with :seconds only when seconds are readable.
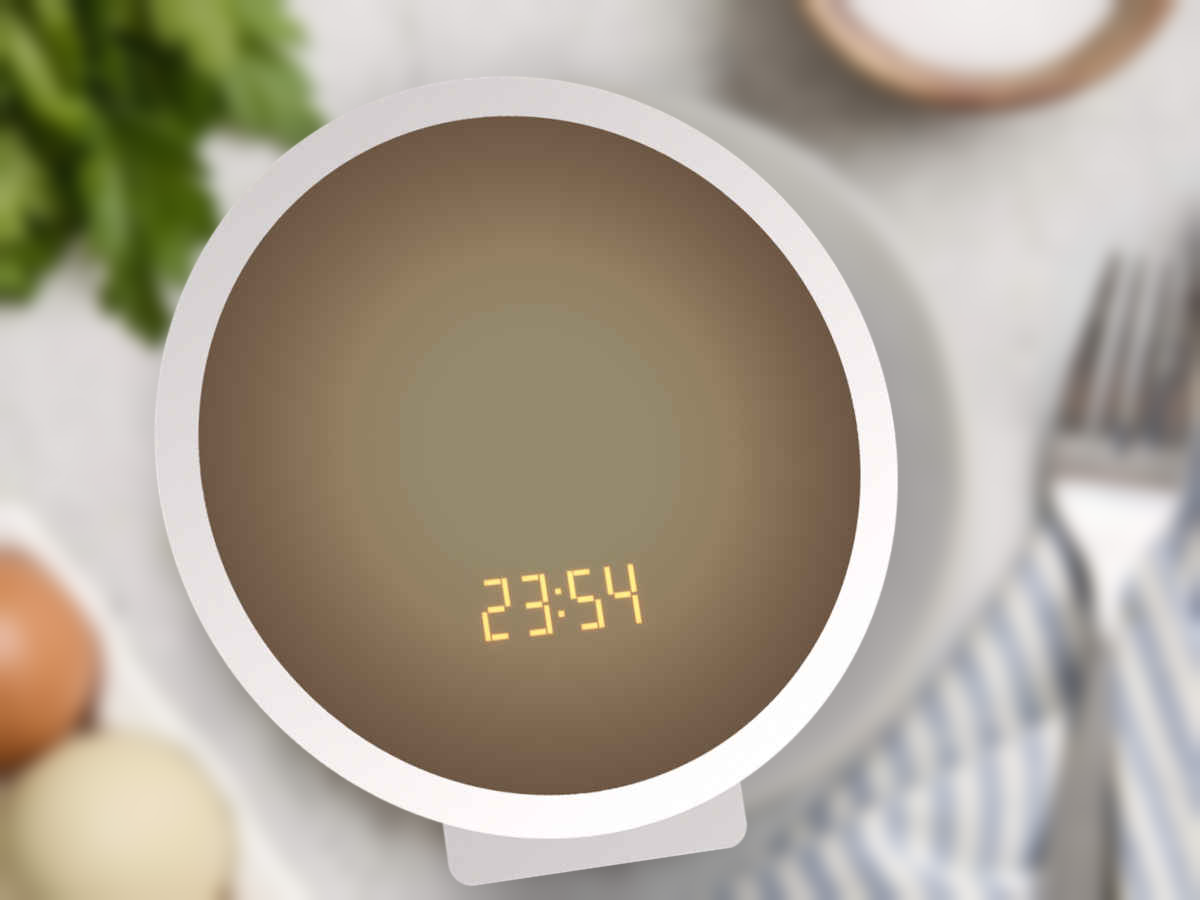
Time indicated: 23:54
